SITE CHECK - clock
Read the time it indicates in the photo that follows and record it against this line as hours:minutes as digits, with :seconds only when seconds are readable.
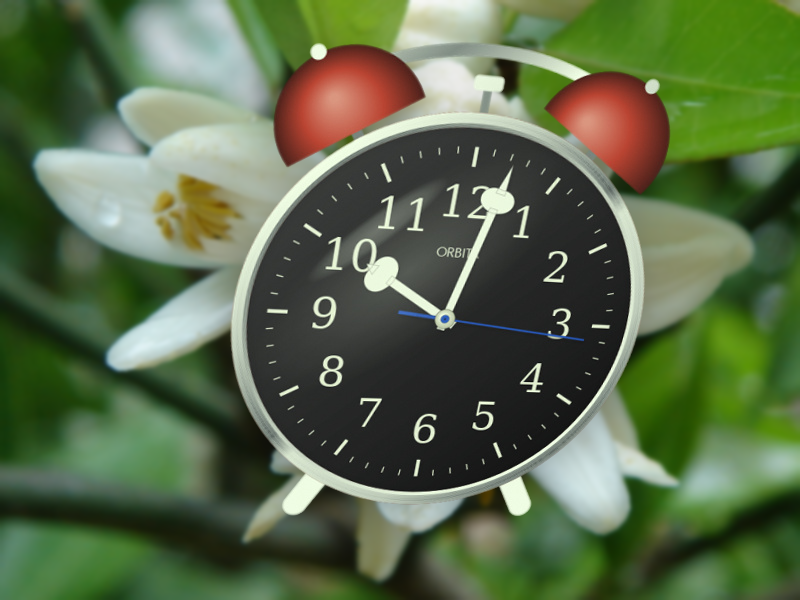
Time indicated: 10:02:16
